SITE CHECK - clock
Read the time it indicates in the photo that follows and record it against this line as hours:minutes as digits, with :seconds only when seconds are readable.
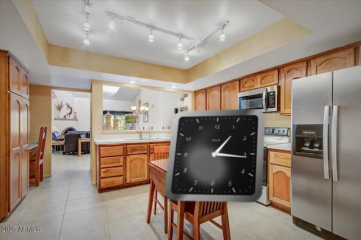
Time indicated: 1:16
